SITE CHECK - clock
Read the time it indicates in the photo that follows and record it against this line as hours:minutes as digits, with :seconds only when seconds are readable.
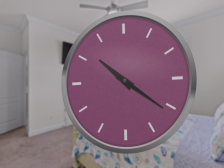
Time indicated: 10:21
